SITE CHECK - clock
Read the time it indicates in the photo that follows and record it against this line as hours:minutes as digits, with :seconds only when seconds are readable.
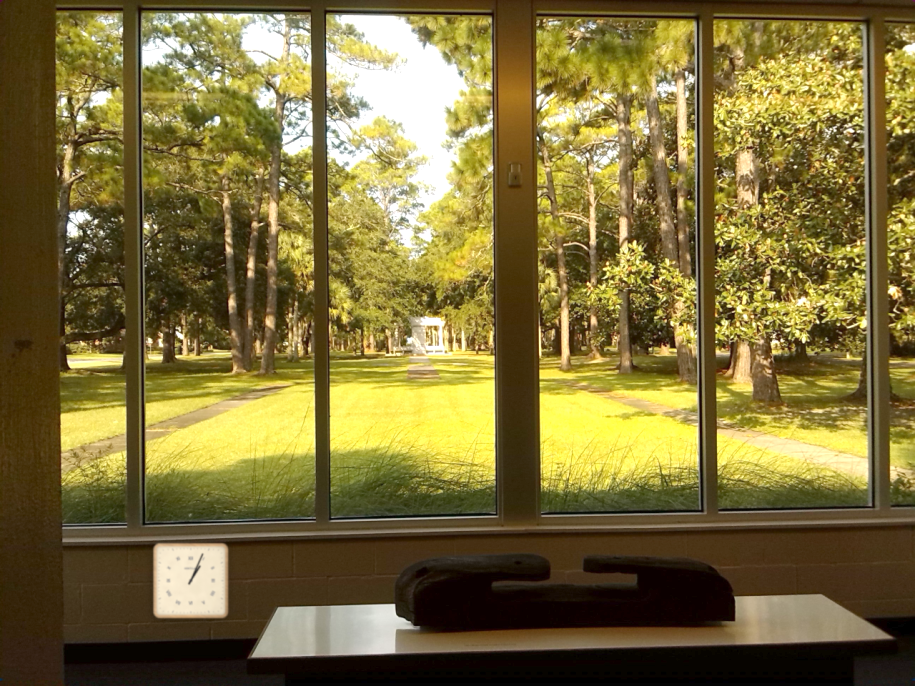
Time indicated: 1:04
